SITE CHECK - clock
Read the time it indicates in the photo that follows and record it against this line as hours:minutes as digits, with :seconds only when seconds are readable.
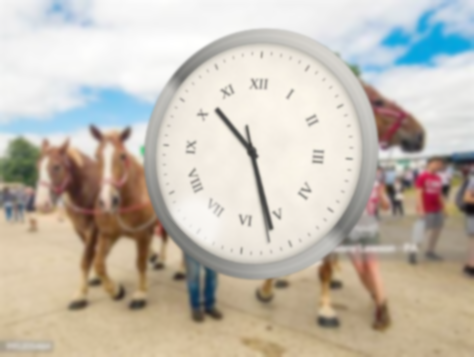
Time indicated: 10:26:27
